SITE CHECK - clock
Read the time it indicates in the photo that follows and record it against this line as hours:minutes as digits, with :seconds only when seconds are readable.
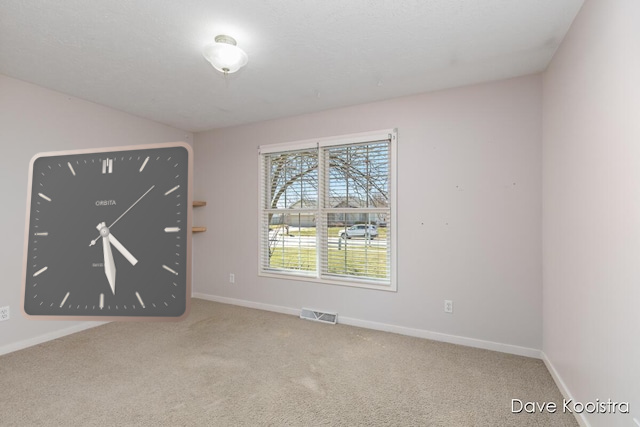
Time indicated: 4:28:08
